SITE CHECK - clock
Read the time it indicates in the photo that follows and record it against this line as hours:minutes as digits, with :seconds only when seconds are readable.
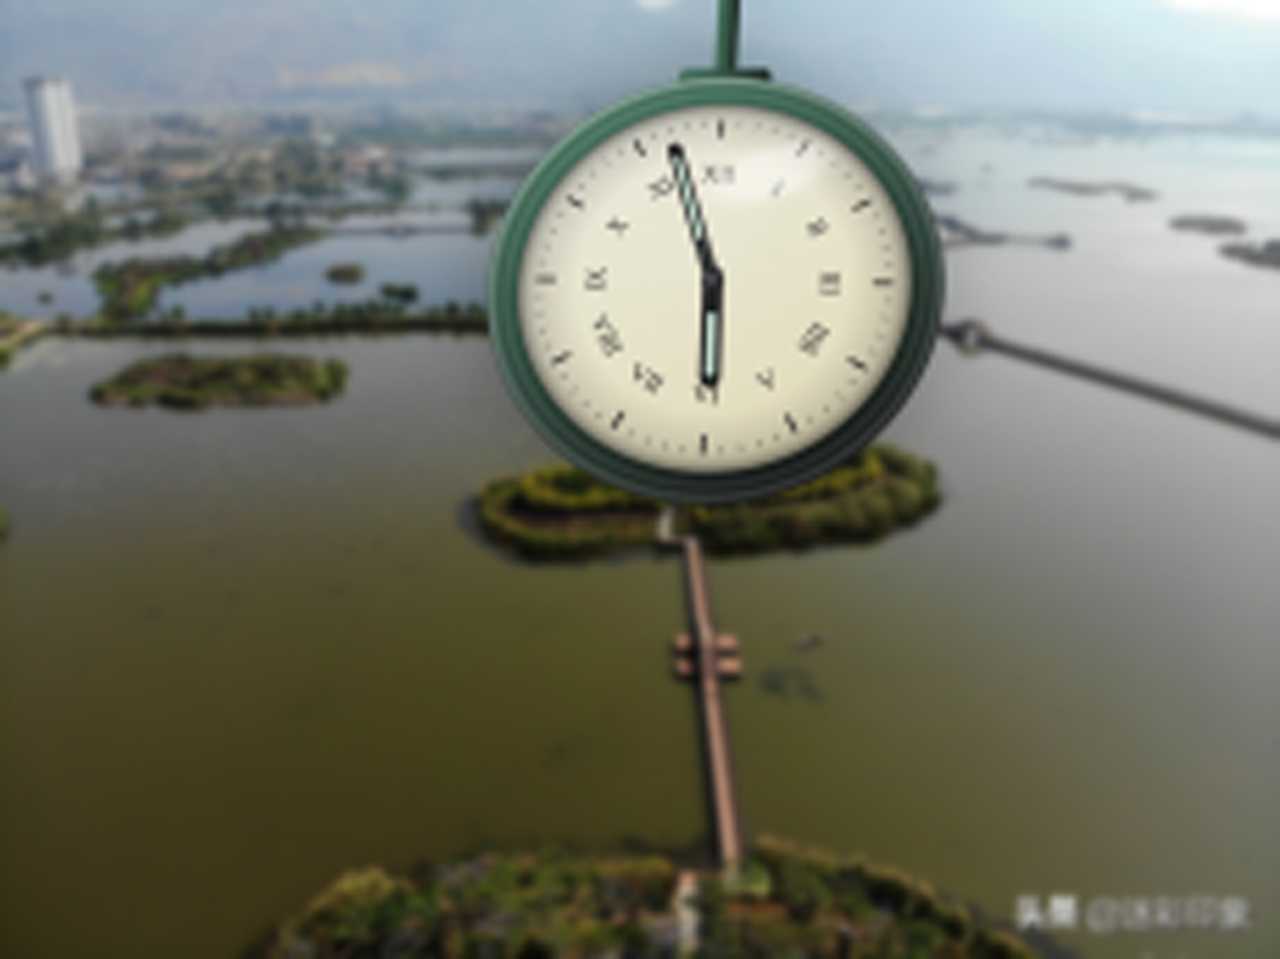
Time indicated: 5:57
